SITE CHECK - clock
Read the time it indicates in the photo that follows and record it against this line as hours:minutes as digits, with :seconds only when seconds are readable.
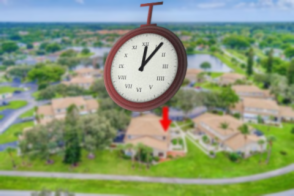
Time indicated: 12:06
